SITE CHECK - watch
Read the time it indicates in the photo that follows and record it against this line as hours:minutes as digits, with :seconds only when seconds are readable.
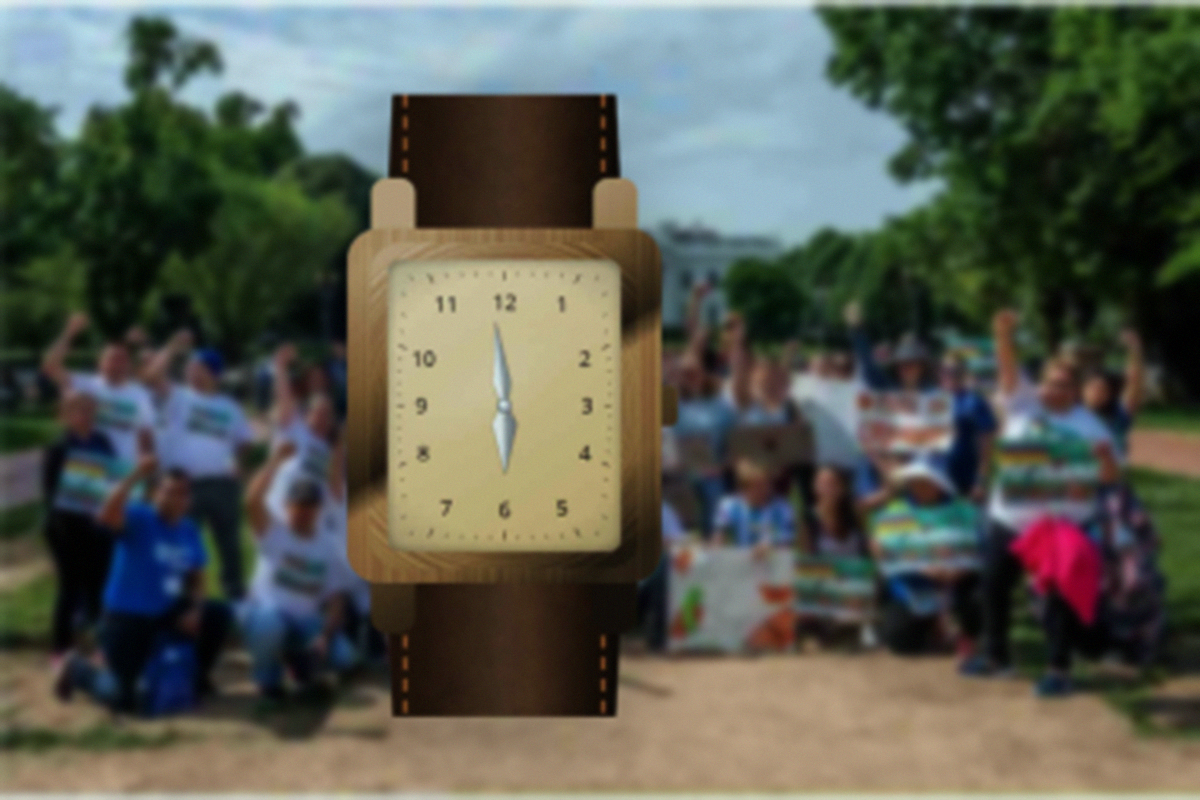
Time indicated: 5:59
